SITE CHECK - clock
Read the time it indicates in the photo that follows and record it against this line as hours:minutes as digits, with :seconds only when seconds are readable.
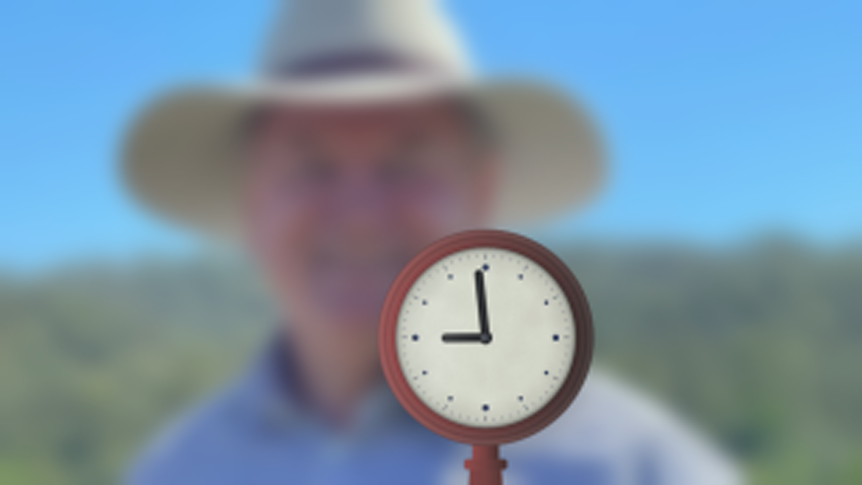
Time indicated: 8:59
